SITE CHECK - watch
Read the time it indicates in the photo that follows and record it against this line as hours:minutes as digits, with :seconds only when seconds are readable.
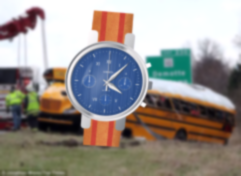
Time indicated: 4:07
